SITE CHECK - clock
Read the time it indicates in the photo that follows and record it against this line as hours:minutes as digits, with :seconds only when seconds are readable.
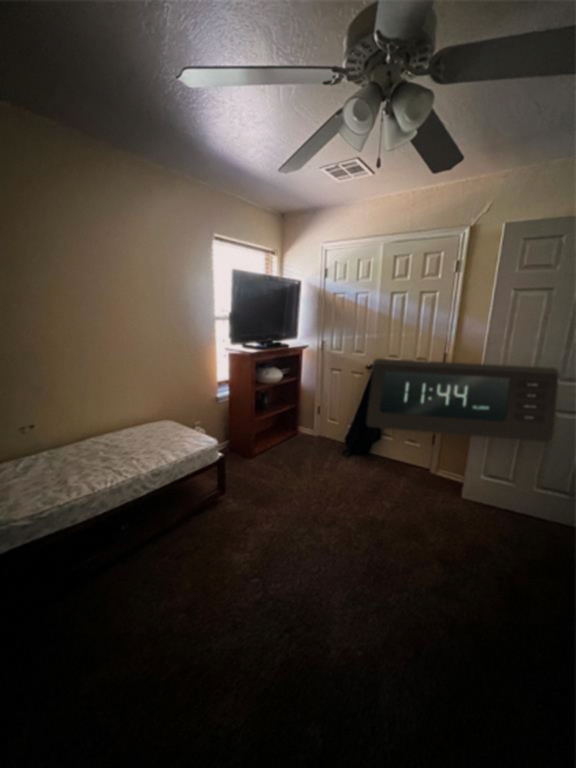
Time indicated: 11:44
